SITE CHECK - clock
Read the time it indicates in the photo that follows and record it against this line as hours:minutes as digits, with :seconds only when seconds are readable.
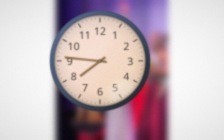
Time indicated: 7:46
